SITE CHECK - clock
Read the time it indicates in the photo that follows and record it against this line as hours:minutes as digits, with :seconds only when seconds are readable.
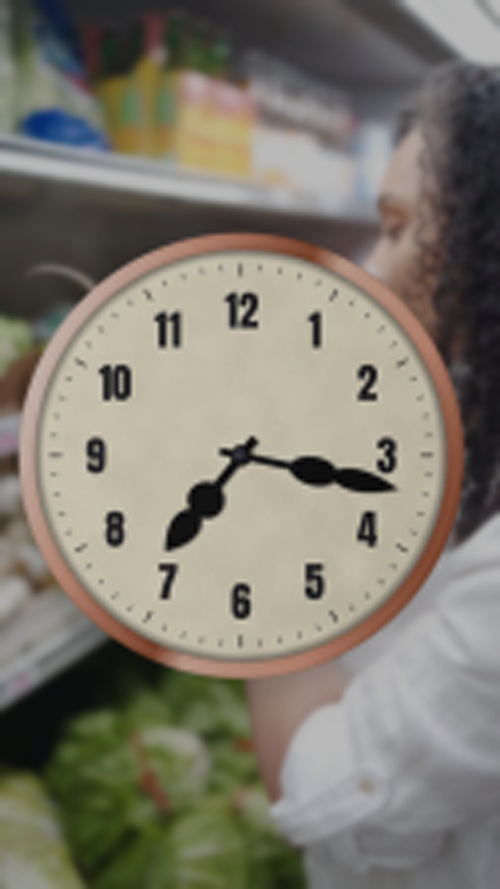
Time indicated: 7:17
